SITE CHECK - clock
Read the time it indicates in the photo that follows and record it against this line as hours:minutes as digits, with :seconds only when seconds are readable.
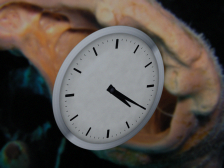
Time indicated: 4:20
